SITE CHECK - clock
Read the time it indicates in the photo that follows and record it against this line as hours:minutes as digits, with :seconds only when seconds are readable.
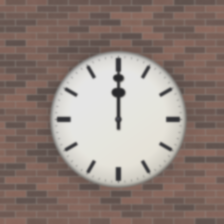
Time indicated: 12:00
